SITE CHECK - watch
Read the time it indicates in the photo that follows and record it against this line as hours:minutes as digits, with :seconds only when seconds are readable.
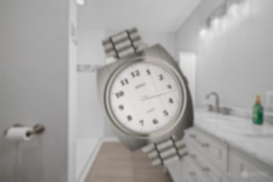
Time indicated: 3:16
